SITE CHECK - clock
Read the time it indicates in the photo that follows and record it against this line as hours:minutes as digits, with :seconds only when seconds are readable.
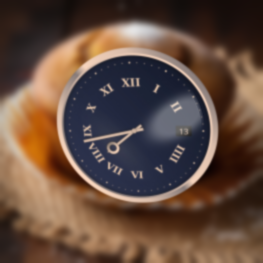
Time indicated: 7:43
